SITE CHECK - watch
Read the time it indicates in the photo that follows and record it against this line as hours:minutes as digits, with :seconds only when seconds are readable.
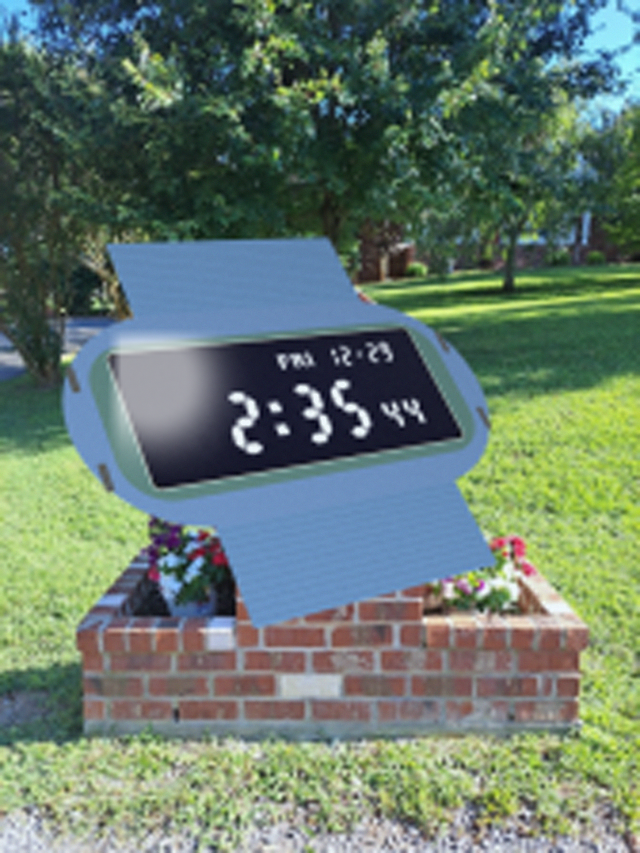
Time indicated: 2:35:44
